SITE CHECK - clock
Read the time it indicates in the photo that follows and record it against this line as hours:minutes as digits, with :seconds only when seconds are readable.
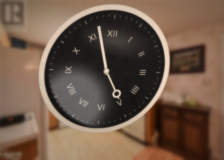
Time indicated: 4:57
